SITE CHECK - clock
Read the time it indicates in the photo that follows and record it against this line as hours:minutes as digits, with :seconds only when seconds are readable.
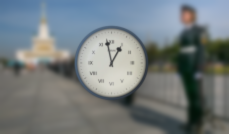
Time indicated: 12:58
